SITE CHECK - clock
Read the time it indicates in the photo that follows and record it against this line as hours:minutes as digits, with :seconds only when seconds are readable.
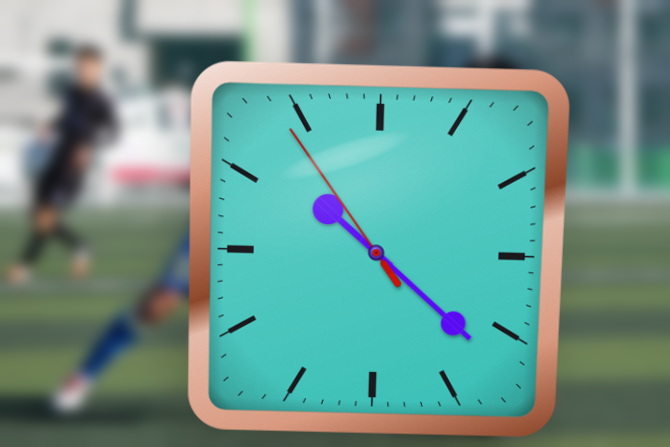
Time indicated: 10:21:54
